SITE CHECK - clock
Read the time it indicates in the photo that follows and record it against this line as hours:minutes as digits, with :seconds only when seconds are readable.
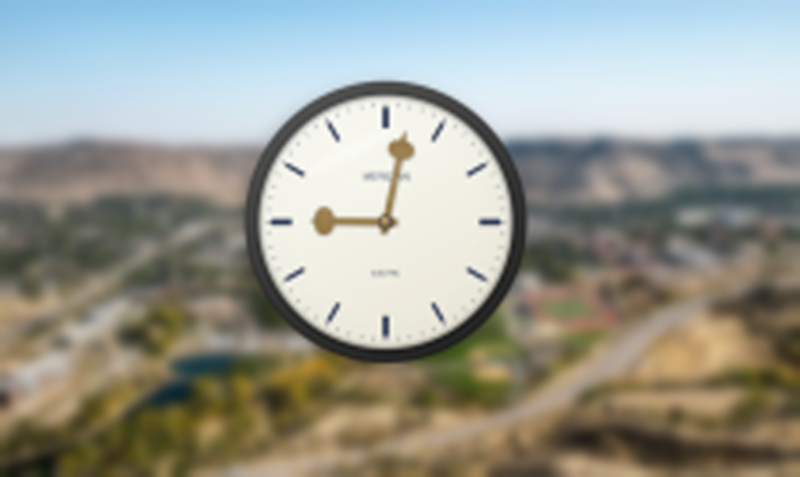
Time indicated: 9:02
